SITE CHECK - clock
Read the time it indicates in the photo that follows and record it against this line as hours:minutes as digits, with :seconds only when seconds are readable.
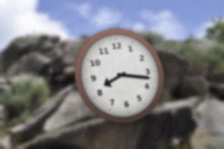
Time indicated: 8:17
